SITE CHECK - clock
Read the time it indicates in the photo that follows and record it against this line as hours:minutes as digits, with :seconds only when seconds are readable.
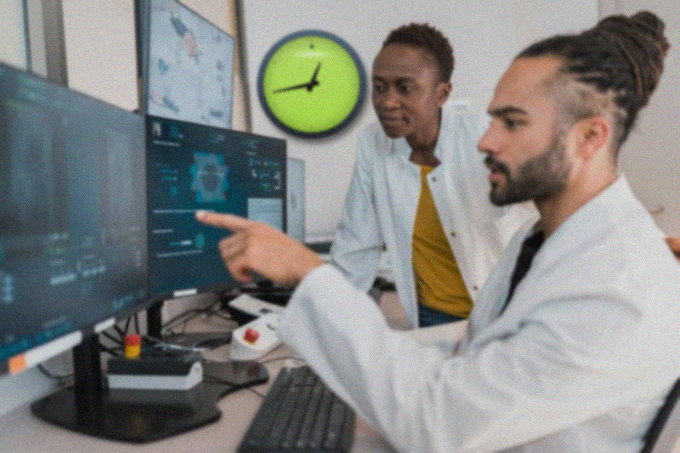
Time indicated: 12:43
